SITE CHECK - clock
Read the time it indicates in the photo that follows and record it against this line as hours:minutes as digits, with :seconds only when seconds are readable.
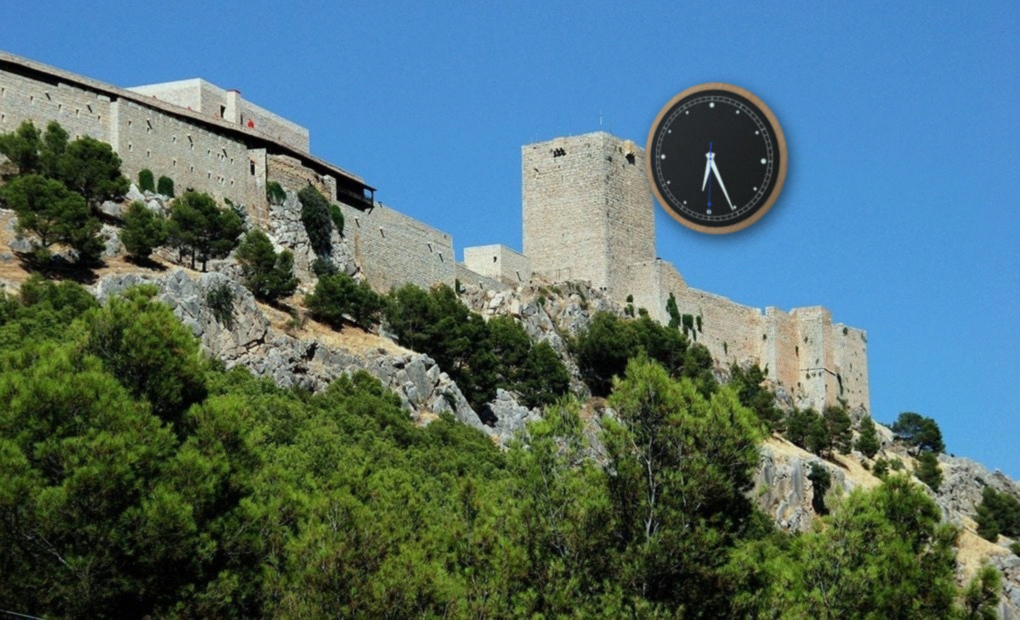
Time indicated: 6:25:30
